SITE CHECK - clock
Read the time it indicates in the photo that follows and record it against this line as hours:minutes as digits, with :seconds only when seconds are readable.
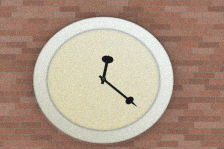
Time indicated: 12:22
